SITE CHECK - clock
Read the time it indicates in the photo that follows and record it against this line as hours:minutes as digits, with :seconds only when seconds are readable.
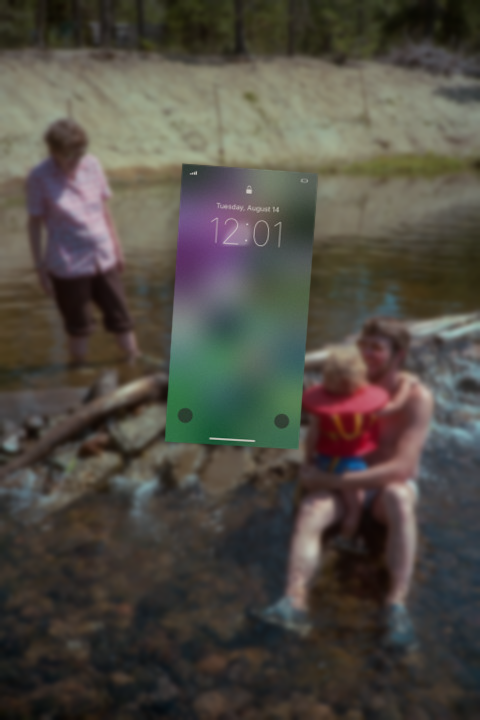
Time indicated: 12:01
